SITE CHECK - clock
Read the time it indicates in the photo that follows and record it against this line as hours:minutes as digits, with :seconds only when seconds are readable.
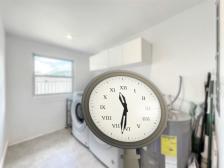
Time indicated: 11:32
